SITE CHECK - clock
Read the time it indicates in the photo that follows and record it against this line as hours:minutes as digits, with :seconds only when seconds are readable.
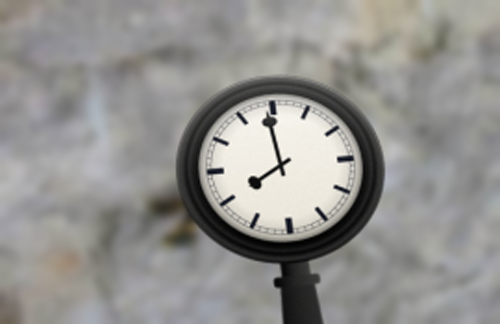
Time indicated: 7:59
